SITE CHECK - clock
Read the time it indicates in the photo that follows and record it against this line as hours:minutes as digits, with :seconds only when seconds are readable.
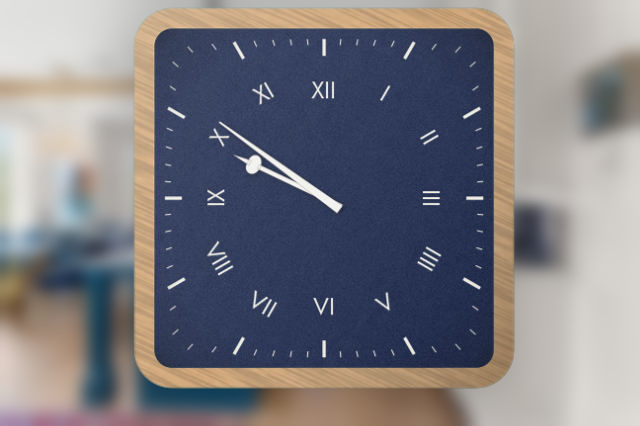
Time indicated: 9:51
